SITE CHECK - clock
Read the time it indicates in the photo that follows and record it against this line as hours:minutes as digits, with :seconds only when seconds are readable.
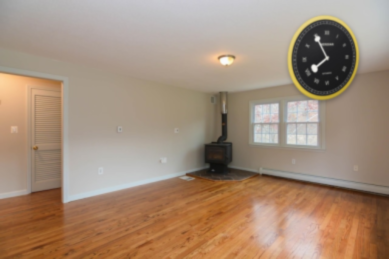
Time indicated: 7:55
